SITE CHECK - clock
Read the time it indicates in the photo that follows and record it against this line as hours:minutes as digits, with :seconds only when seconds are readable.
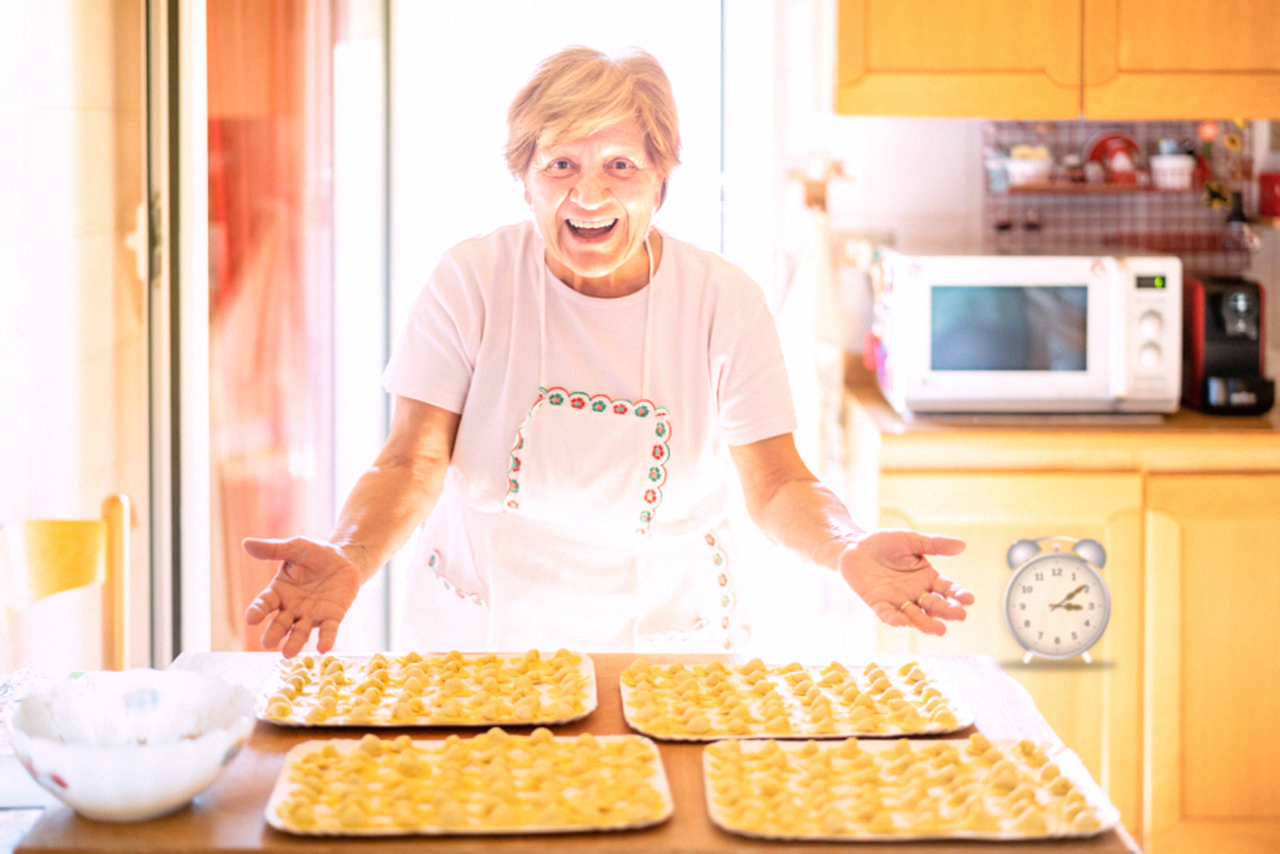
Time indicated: 3:09
